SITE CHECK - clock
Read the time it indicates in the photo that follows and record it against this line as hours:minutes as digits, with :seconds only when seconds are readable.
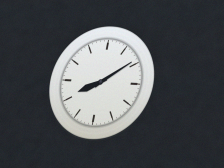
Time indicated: 8:09
